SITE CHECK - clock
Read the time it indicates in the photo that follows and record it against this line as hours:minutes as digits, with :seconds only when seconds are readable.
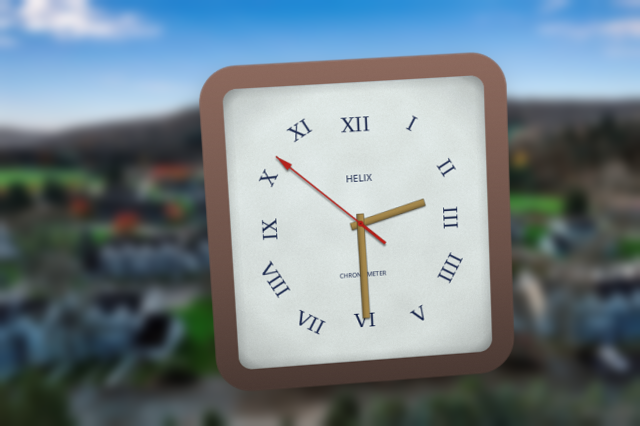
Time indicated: 2:29:52
